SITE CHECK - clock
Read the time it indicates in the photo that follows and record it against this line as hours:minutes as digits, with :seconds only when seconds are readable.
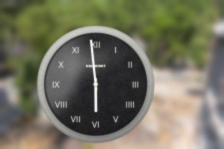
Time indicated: 5:59
